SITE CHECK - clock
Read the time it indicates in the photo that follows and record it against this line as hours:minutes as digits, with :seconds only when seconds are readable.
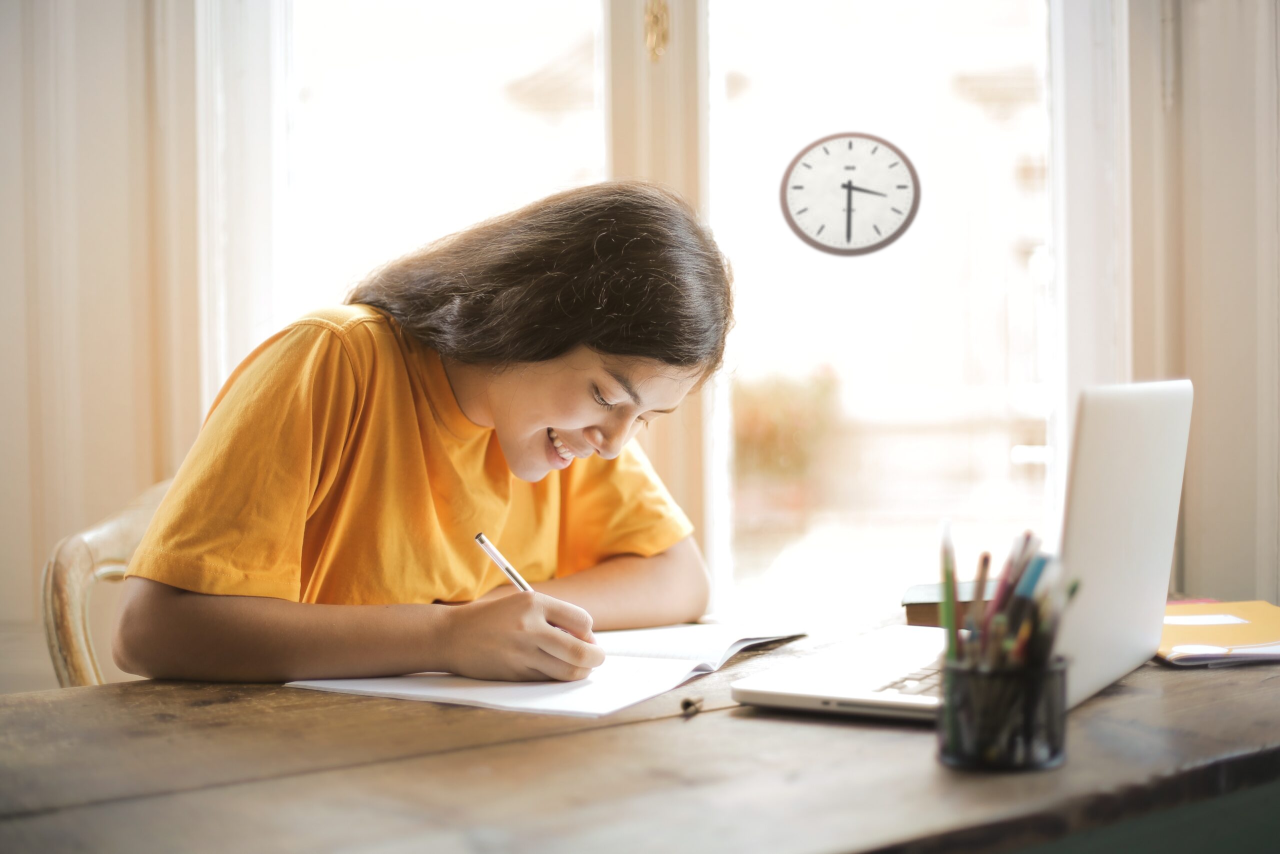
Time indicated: 3:30
